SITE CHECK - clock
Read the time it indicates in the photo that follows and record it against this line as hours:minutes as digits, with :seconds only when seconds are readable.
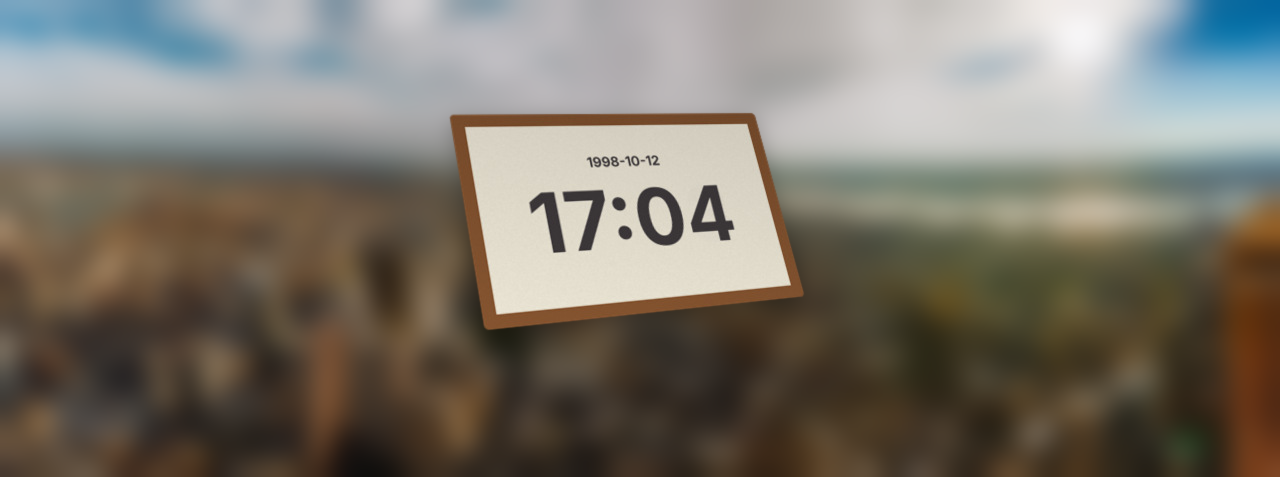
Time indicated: 17:04
